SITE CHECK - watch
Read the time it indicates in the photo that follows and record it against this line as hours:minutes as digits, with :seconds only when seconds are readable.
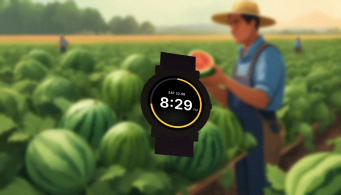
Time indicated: 8:29
